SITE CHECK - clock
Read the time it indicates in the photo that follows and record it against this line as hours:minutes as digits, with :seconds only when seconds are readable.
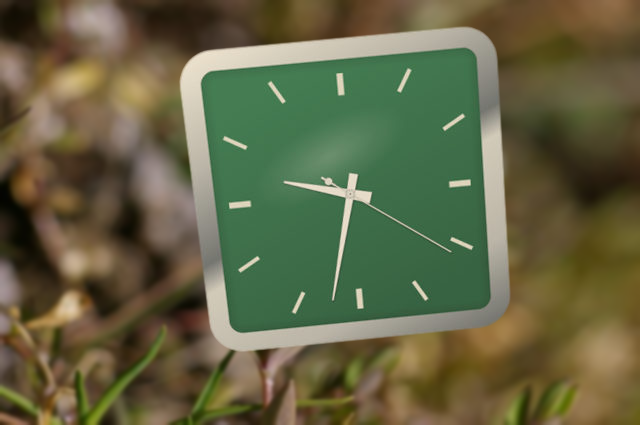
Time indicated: 9:32:21
